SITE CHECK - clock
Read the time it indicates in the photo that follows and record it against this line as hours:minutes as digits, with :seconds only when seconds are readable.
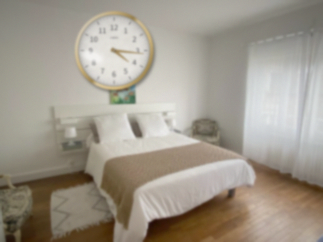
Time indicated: 4:16
